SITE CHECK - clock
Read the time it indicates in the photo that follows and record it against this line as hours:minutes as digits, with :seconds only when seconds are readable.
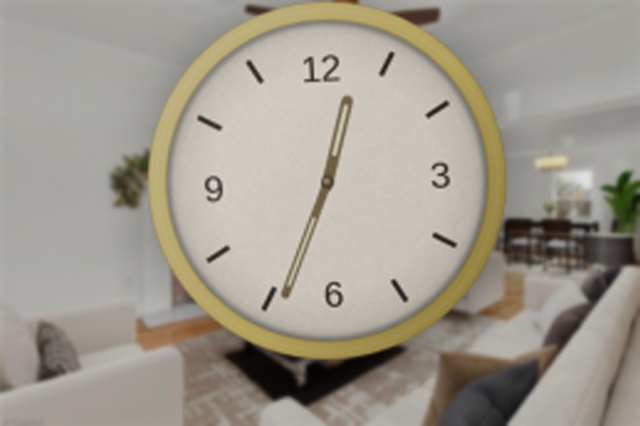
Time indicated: 12:34
